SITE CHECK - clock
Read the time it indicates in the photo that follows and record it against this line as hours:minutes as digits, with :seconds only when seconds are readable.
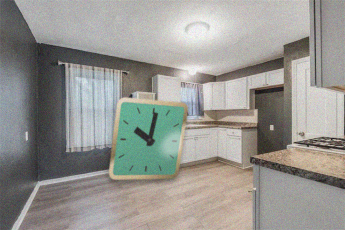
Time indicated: 10:01
